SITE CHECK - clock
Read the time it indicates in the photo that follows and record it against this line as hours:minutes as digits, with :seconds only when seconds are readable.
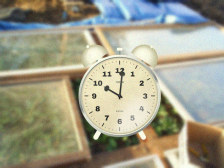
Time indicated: 10:01
